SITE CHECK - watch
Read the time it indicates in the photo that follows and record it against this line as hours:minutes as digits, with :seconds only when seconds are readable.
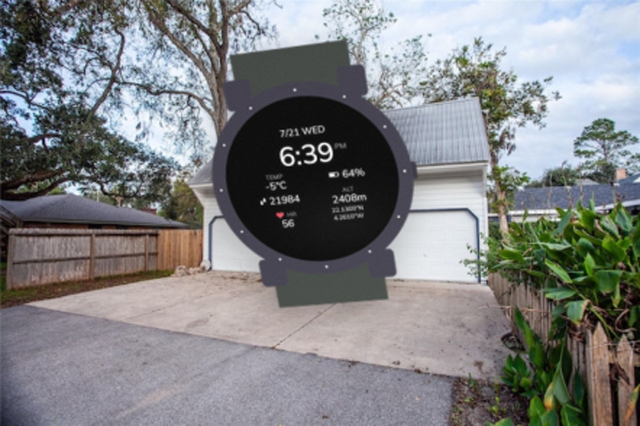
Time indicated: 6:39
